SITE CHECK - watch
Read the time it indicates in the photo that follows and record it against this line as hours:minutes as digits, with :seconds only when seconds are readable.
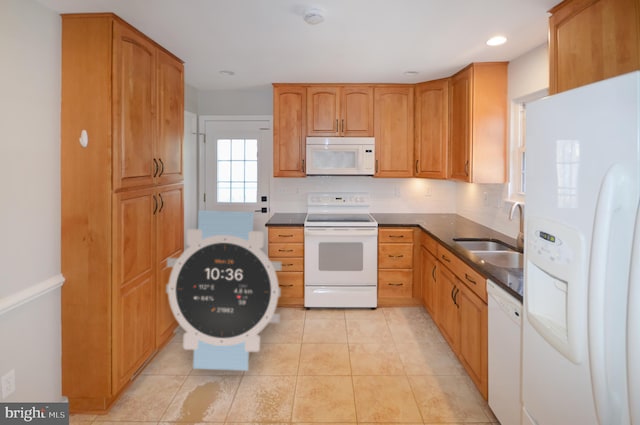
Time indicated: 10:36
